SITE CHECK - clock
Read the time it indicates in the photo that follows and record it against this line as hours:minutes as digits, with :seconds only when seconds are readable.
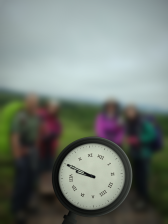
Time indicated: 8:45
